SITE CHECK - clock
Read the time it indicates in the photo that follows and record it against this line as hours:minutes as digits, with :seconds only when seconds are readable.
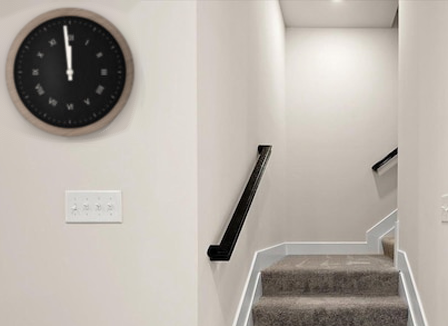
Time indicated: 11:59
